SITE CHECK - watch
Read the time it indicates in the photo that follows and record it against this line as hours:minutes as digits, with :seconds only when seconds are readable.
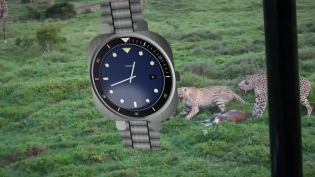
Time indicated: 12:42
